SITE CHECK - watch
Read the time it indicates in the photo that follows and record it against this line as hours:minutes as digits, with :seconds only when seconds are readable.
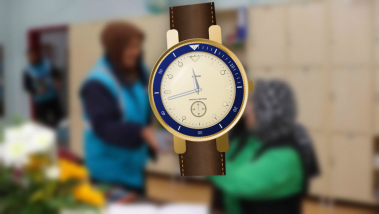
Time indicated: 11:43
